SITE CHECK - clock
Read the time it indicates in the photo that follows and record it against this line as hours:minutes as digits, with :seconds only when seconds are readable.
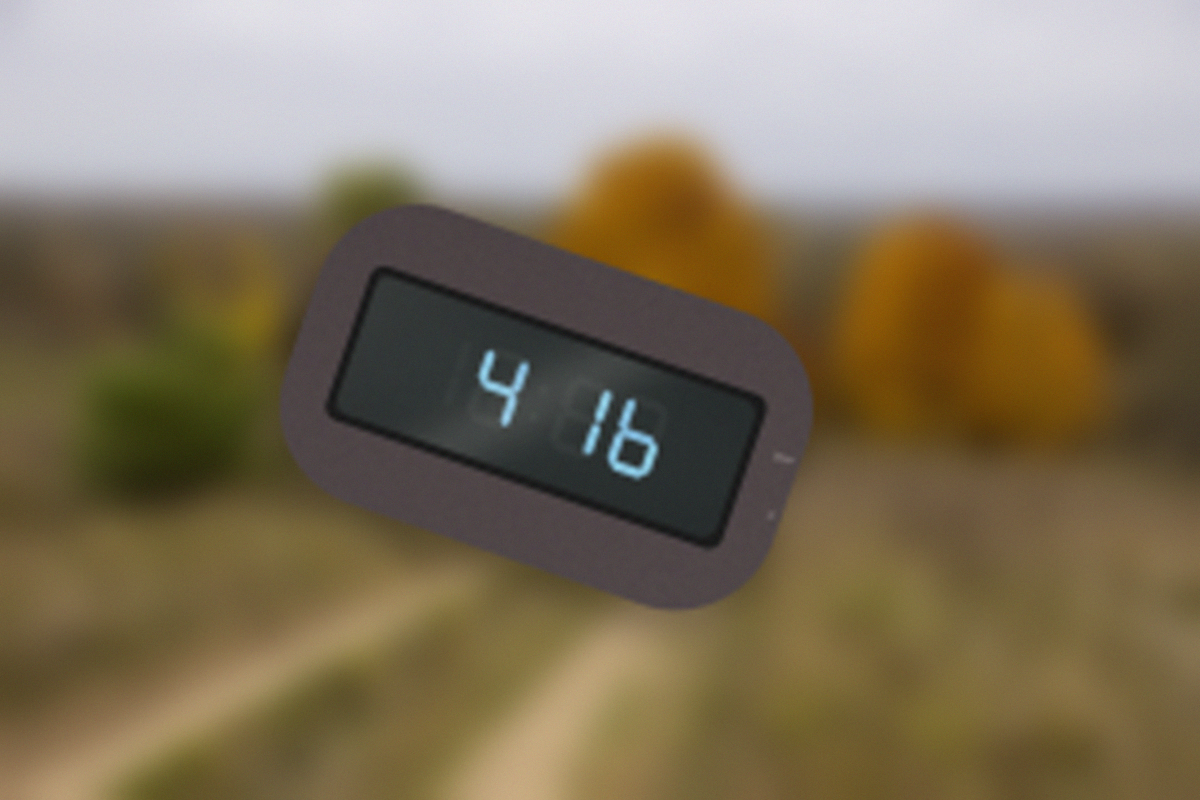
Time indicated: 4:16
